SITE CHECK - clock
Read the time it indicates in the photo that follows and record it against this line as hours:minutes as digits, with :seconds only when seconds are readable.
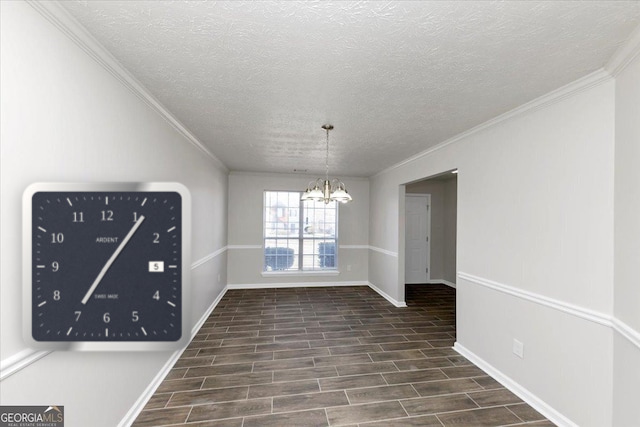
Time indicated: 7:06
